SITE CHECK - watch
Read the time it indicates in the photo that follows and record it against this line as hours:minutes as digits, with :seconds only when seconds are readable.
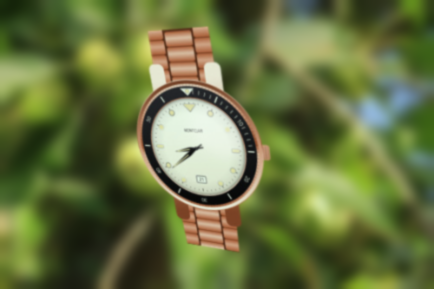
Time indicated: 8:39
